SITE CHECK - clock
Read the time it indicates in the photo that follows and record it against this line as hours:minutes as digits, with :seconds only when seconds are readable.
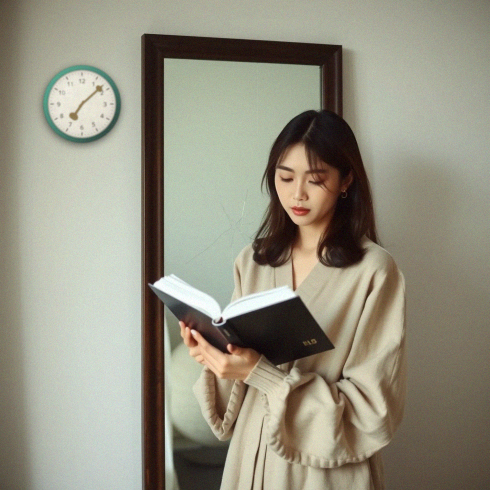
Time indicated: 7:08
